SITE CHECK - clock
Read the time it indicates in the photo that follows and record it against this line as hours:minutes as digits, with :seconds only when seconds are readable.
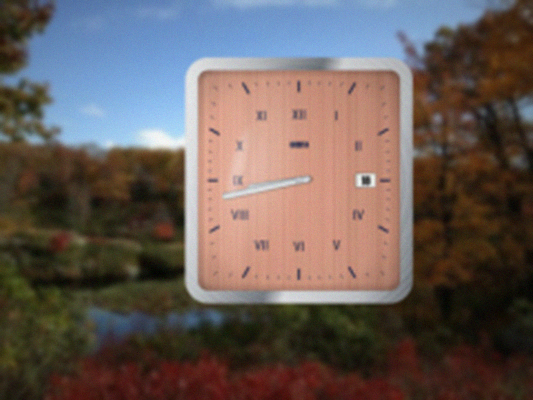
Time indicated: 8:43
